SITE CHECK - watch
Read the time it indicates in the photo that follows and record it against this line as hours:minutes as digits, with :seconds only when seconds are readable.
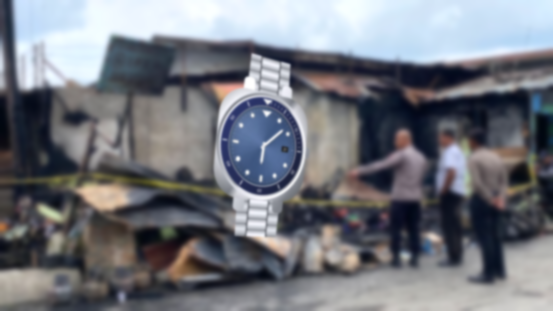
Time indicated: 6:08
